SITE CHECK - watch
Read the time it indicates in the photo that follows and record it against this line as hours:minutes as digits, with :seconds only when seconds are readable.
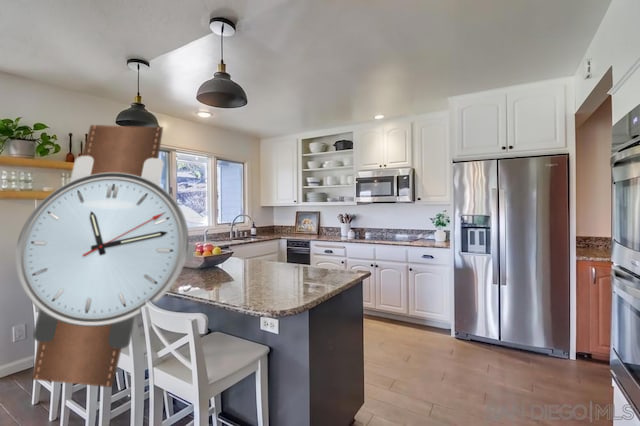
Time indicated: 11:12:09
